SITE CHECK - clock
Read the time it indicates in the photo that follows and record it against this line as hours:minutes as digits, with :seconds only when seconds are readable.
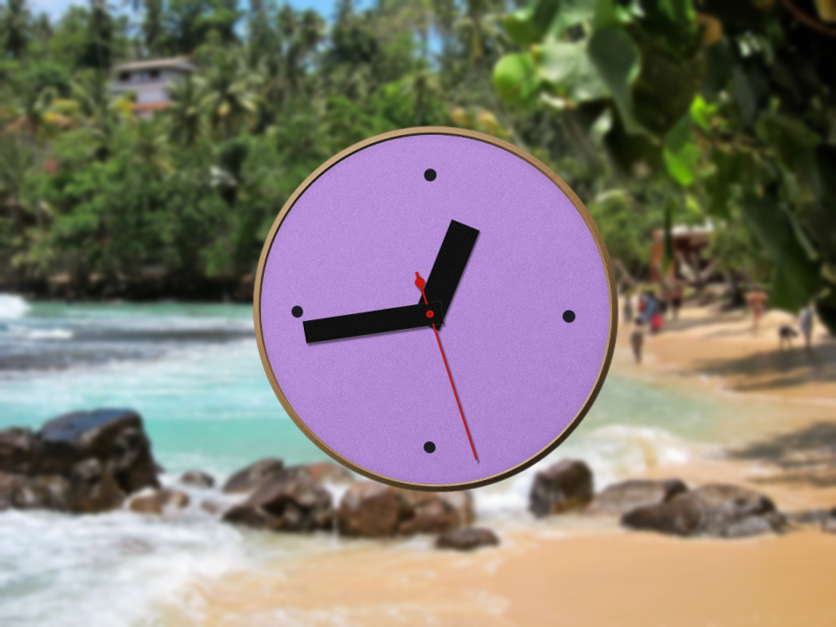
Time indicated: 12:43:27
